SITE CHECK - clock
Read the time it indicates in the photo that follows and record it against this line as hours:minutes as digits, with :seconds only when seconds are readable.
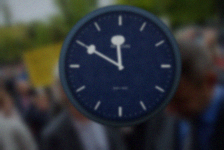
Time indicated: 11:50
